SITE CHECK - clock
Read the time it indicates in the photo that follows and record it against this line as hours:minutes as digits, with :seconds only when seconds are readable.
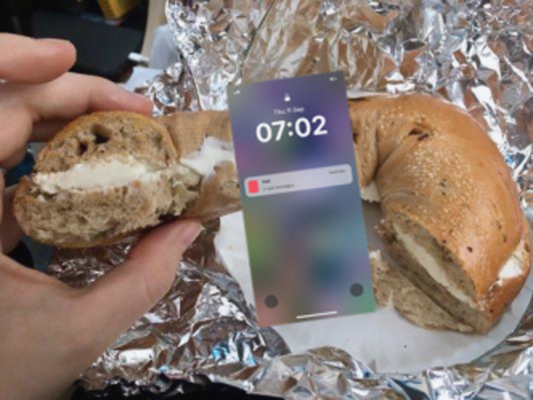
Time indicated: 7:02
